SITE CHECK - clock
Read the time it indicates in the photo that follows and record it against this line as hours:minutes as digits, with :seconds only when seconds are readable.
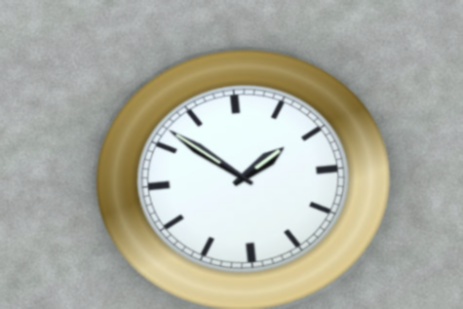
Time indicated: 1:52
